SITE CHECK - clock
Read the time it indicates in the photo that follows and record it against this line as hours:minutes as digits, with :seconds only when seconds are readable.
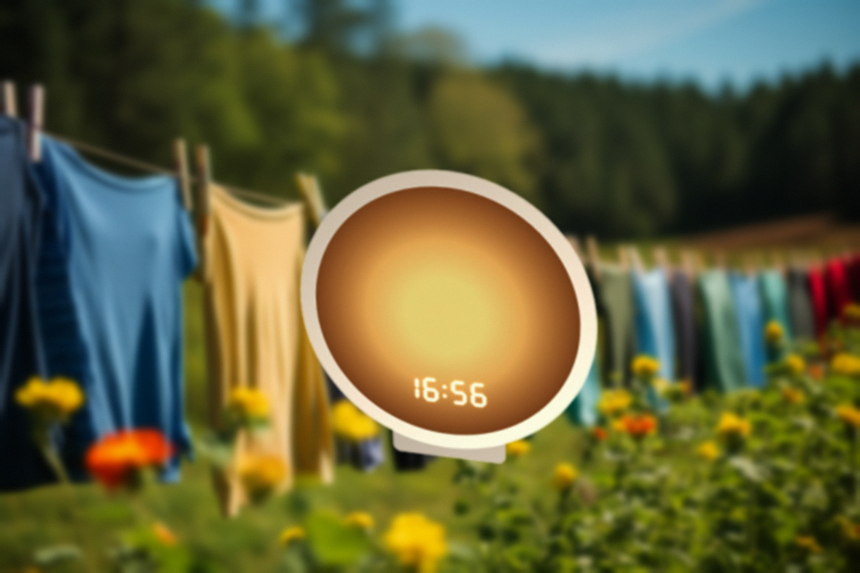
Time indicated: 16:56
